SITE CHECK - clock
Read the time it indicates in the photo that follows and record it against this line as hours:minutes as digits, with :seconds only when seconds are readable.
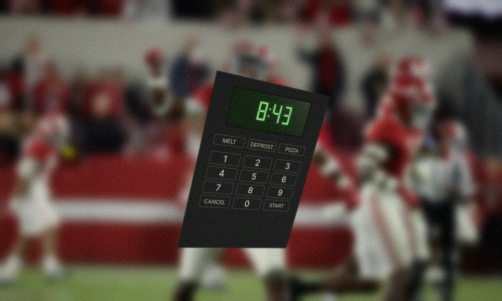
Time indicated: 8:43
